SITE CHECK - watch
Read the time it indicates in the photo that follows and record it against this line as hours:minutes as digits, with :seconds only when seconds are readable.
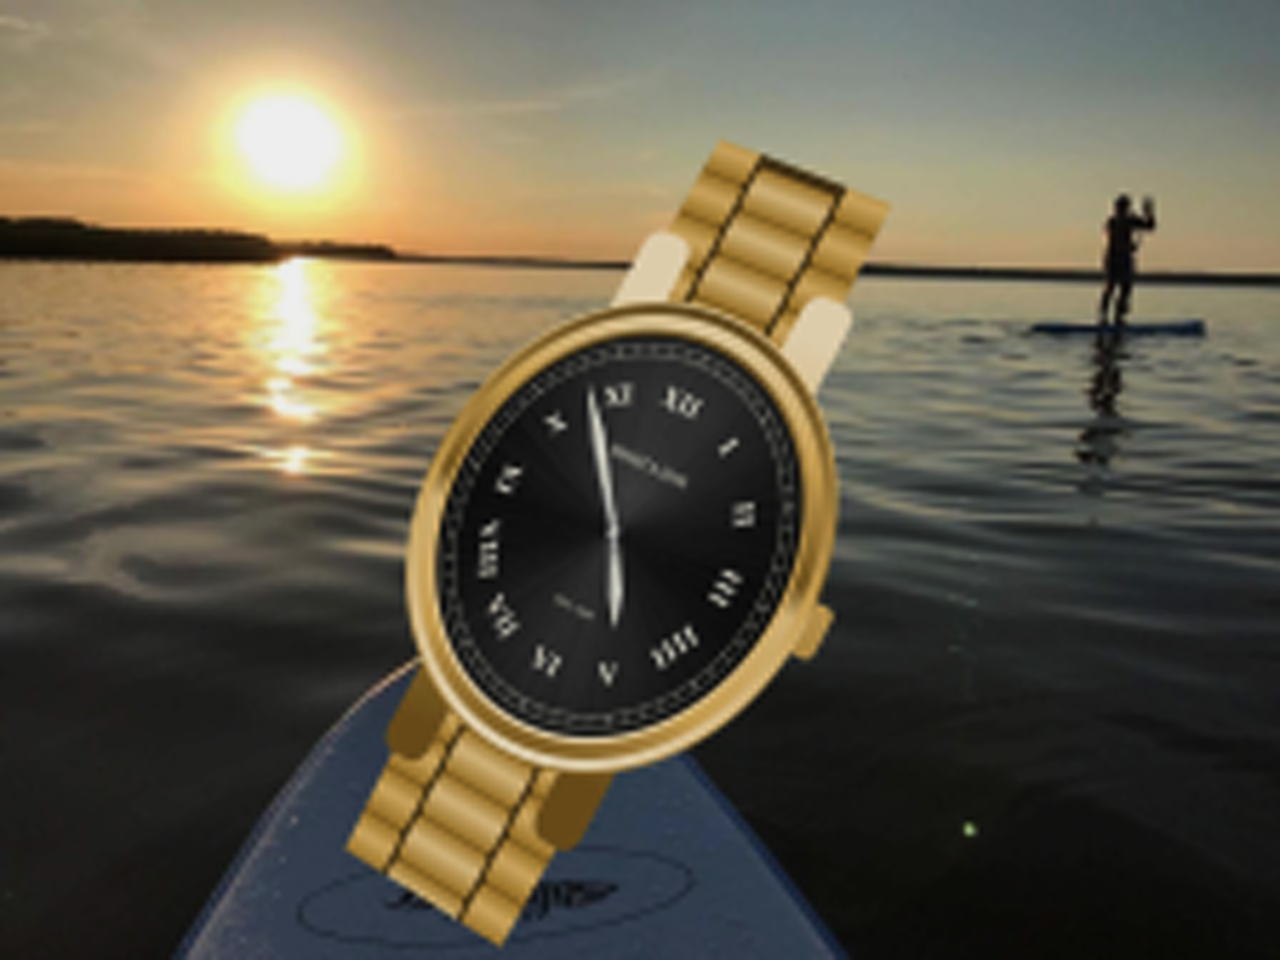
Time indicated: 4:53
